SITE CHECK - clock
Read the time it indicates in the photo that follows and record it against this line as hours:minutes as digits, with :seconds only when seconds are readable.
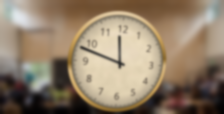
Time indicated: 11:48
